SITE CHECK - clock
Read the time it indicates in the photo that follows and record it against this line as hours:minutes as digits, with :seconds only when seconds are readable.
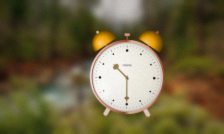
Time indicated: 10:30
